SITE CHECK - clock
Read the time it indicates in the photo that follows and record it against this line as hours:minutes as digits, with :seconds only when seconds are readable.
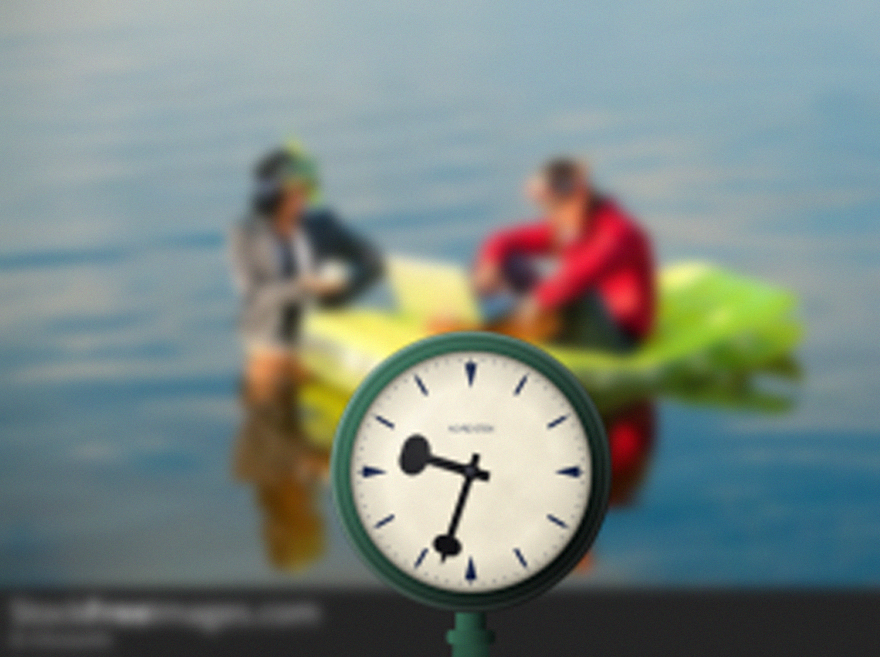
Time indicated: 9:33
